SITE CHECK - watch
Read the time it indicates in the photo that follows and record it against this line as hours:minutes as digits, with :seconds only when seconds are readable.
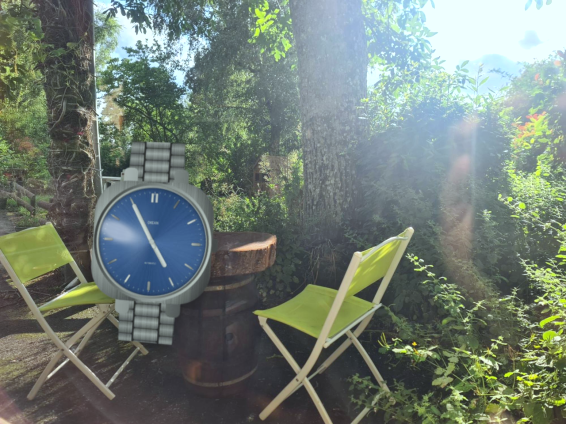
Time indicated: 4:55
